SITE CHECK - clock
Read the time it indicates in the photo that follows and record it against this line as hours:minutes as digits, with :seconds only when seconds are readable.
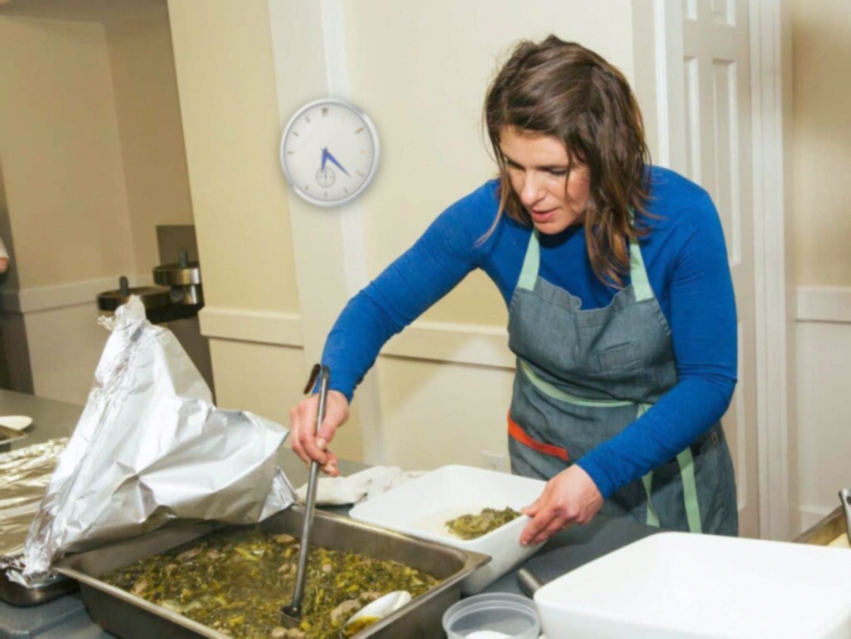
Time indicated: 6:22
